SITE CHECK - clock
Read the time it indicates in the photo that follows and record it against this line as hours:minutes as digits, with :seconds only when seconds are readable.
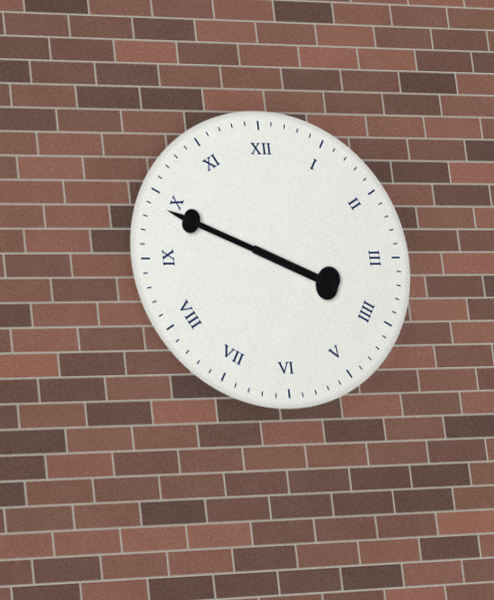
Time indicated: 3:49
